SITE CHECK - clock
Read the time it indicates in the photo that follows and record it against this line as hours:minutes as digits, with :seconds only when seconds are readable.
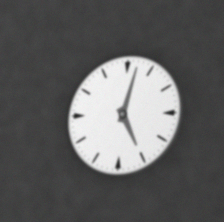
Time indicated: 5:02
